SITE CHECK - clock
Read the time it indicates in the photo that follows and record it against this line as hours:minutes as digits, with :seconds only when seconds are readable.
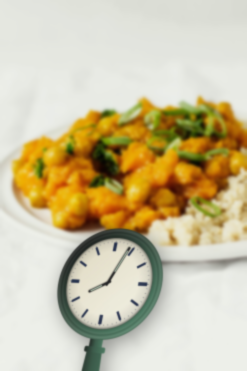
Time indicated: 8:04
